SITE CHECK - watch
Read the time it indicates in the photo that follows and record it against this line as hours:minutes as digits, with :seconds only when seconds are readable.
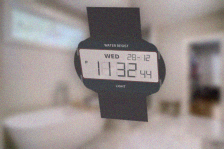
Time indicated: 11:32:44
